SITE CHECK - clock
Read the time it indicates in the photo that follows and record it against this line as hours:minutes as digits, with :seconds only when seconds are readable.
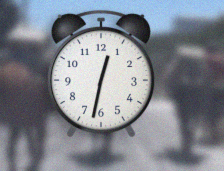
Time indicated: 12:32
